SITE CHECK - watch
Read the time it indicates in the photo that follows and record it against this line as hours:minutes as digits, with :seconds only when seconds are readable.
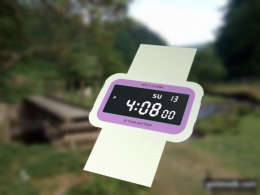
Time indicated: 4:08:00
